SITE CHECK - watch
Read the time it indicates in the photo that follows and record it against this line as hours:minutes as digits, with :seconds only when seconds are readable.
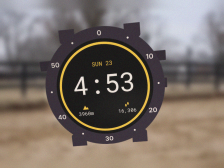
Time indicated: 4:53
